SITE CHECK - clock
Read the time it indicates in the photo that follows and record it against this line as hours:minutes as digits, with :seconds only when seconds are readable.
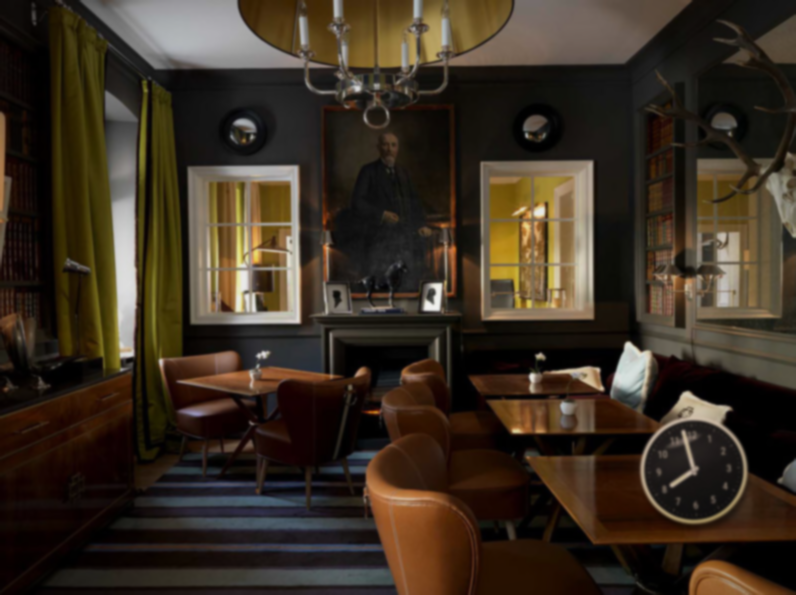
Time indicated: 7:58
